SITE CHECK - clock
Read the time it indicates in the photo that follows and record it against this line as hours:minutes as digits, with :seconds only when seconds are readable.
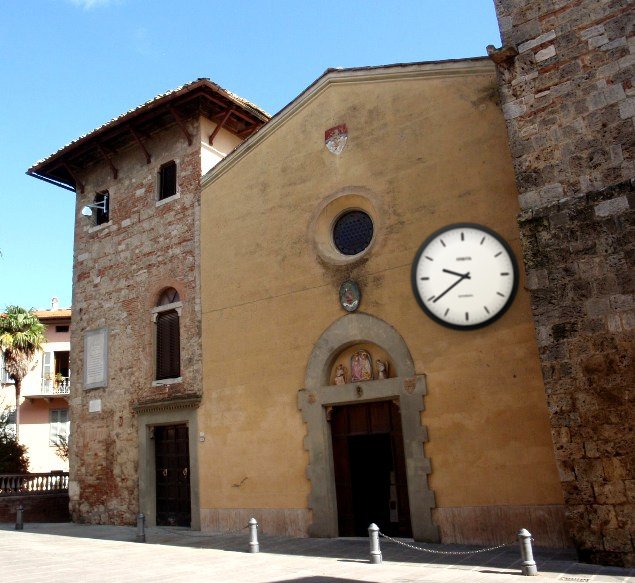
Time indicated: 9:39
